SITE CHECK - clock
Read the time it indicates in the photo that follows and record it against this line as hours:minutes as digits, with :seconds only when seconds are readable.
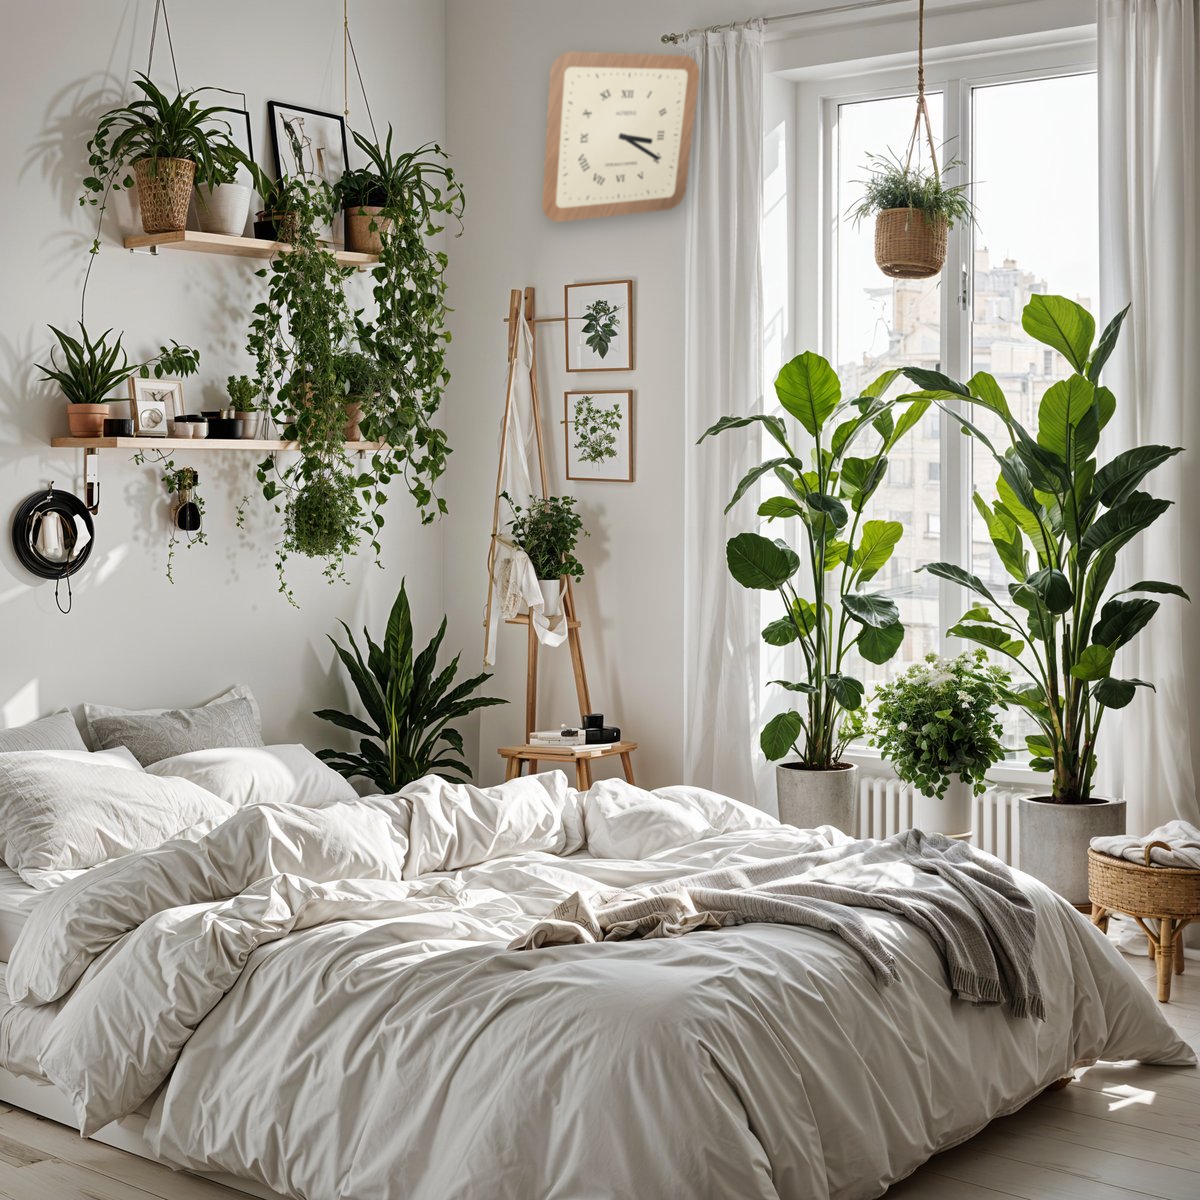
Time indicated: 3:20
